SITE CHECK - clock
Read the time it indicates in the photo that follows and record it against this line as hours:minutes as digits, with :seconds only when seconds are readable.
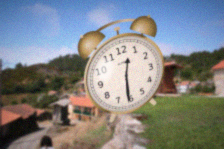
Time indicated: 12:31
